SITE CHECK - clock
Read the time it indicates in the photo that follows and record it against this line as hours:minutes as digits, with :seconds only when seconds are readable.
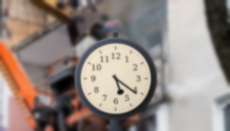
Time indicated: 5:21
